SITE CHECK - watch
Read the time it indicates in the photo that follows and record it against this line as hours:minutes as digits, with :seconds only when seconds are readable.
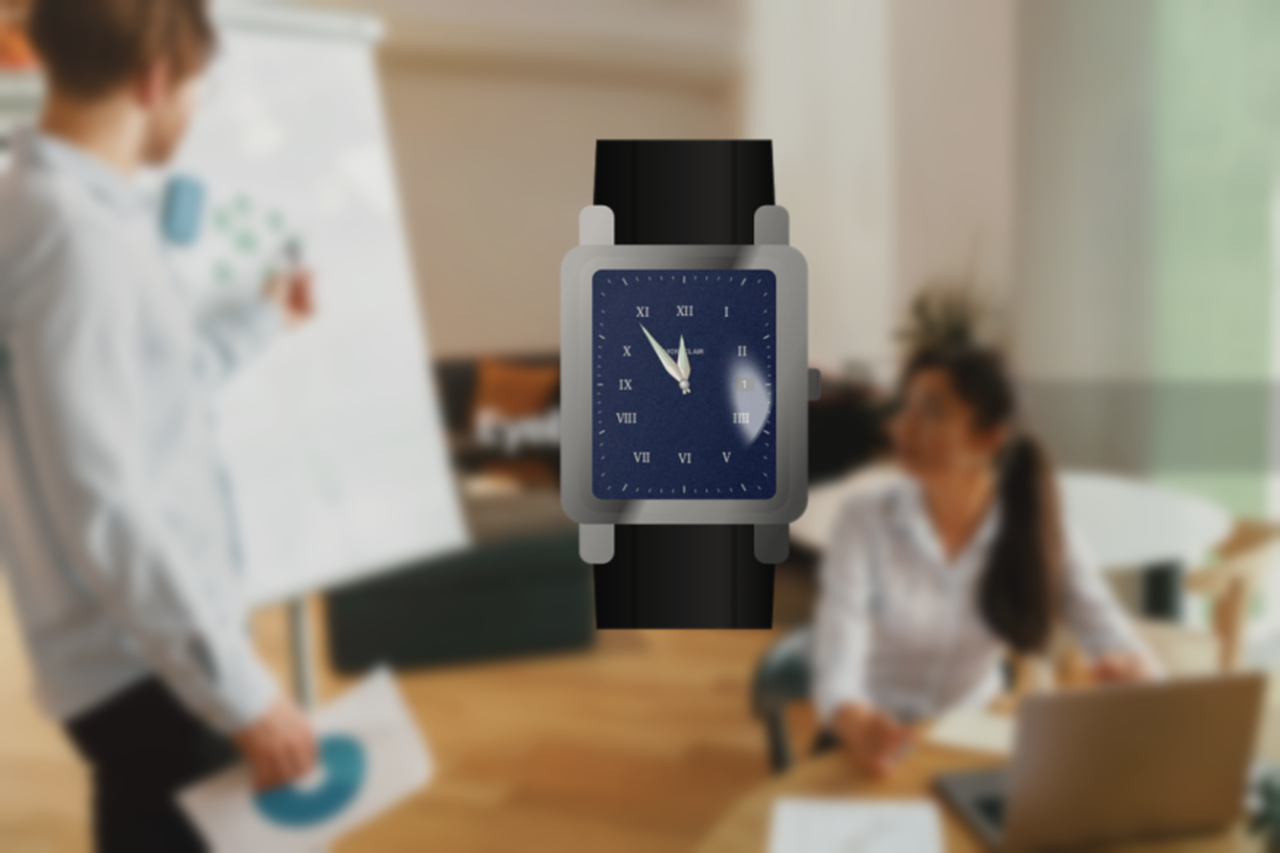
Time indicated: 11:54
